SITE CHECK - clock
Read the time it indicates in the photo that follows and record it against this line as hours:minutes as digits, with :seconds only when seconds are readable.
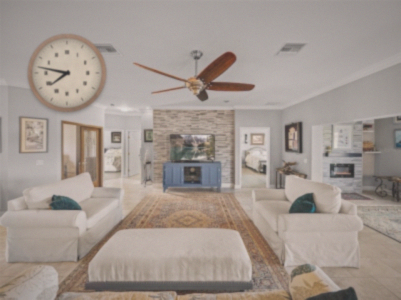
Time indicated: 7:47
